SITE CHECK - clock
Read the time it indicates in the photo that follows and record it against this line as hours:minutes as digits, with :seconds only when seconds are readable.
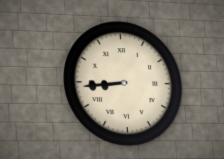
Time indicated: 8:44
